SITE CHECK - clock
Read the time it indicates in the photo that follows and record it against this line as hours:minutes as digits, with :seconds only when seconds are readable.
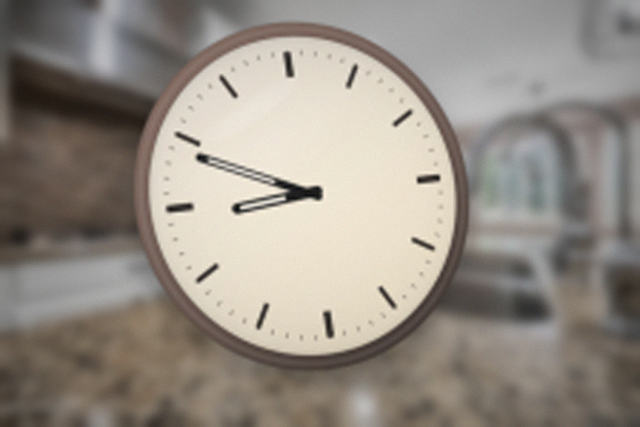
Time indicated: 8:49
